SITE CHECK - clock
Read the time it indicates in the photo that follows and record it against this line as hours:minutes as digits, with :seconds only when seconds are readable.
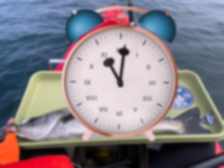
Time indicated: 11:01
